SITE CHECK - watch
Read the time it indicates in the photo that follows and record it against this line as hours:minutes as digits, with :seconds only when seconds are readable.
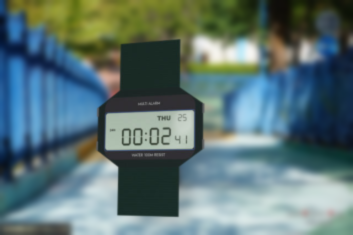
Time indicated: 0:02:41
